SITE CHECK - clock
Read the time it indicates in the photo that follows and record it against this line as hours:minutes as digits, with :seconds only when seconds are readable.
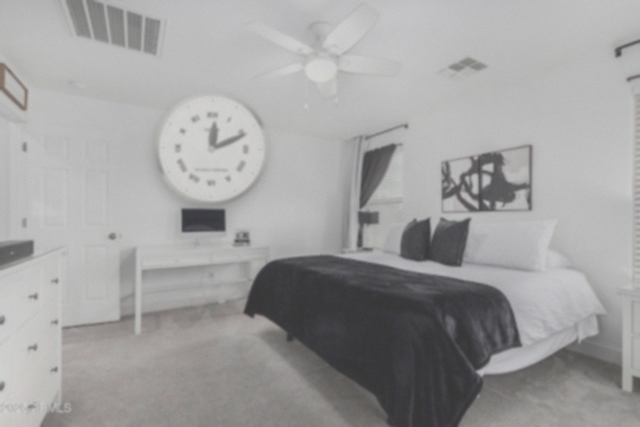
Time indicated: 12:11
